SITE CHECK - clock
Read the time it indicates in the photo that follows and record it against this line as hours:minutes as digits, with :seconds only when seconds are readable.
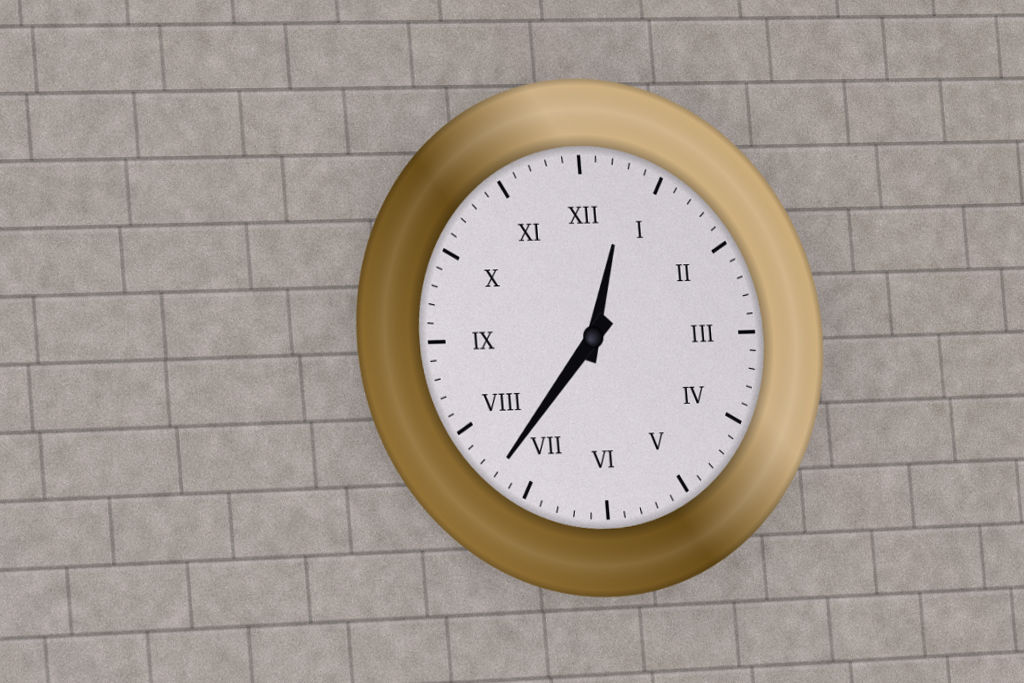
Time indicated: 12:37
